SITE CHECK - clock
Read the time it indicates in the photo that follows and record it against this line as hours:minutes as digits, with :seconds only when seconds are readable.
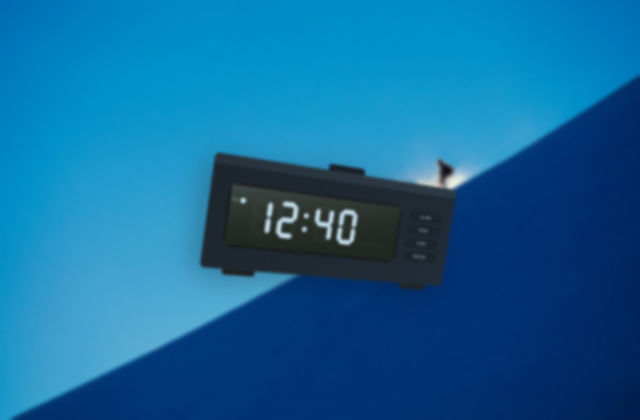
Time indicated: 12:40
